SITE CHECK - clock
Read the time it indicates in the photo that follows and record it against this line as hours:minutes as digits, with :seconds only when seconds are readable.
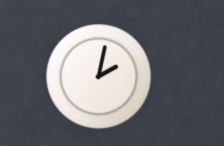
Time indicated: 2:02
